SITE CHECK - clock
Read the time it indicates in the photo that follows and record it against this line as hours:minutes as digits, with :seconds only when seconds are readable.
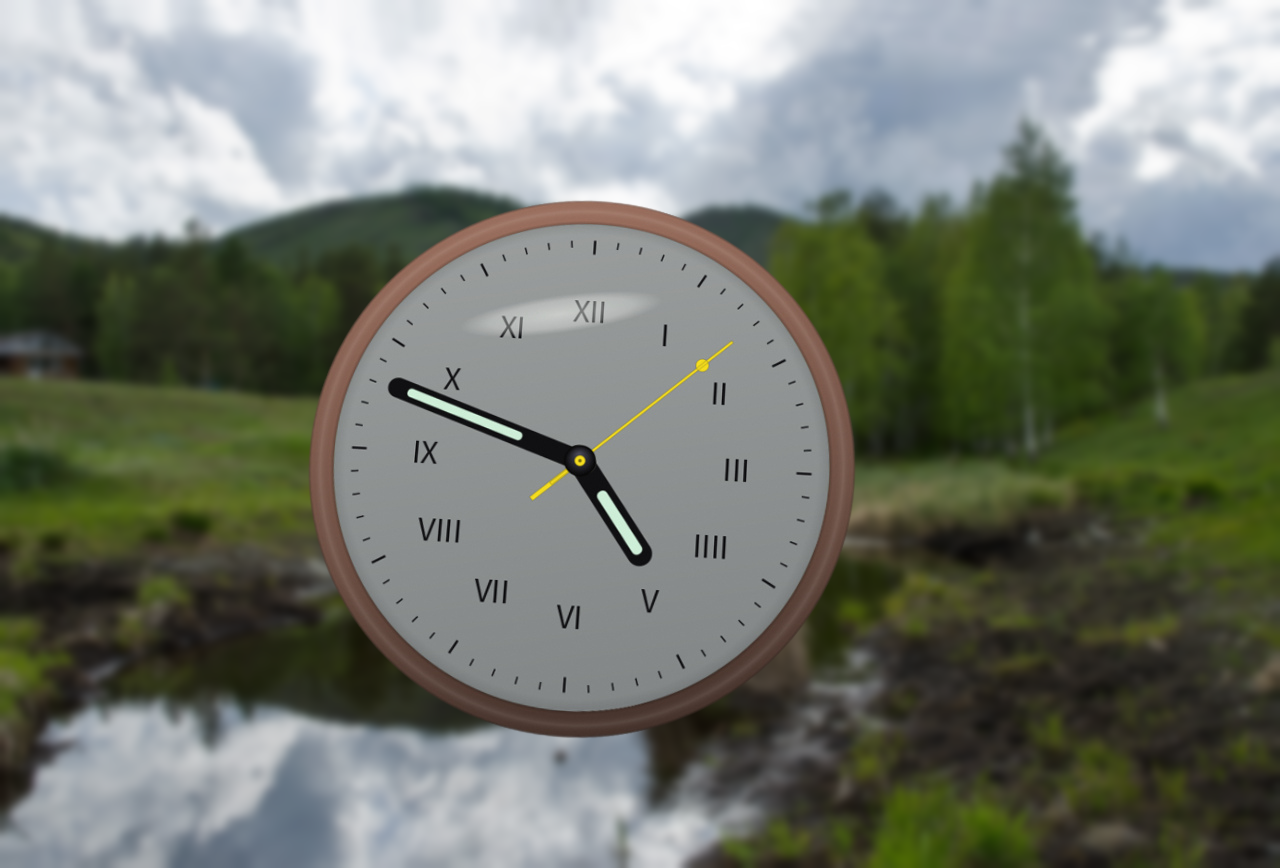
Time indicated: 4:48:08
